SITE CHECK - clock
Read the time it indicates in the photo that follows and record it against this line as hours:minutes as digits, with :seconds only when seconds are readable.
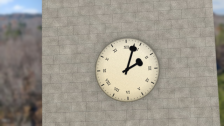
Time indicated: 2:03
